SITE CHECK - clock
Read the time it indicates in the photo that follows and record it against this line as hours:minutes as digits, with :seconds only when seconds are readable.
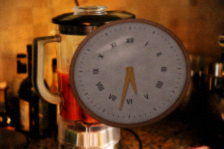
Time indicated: 5:32
